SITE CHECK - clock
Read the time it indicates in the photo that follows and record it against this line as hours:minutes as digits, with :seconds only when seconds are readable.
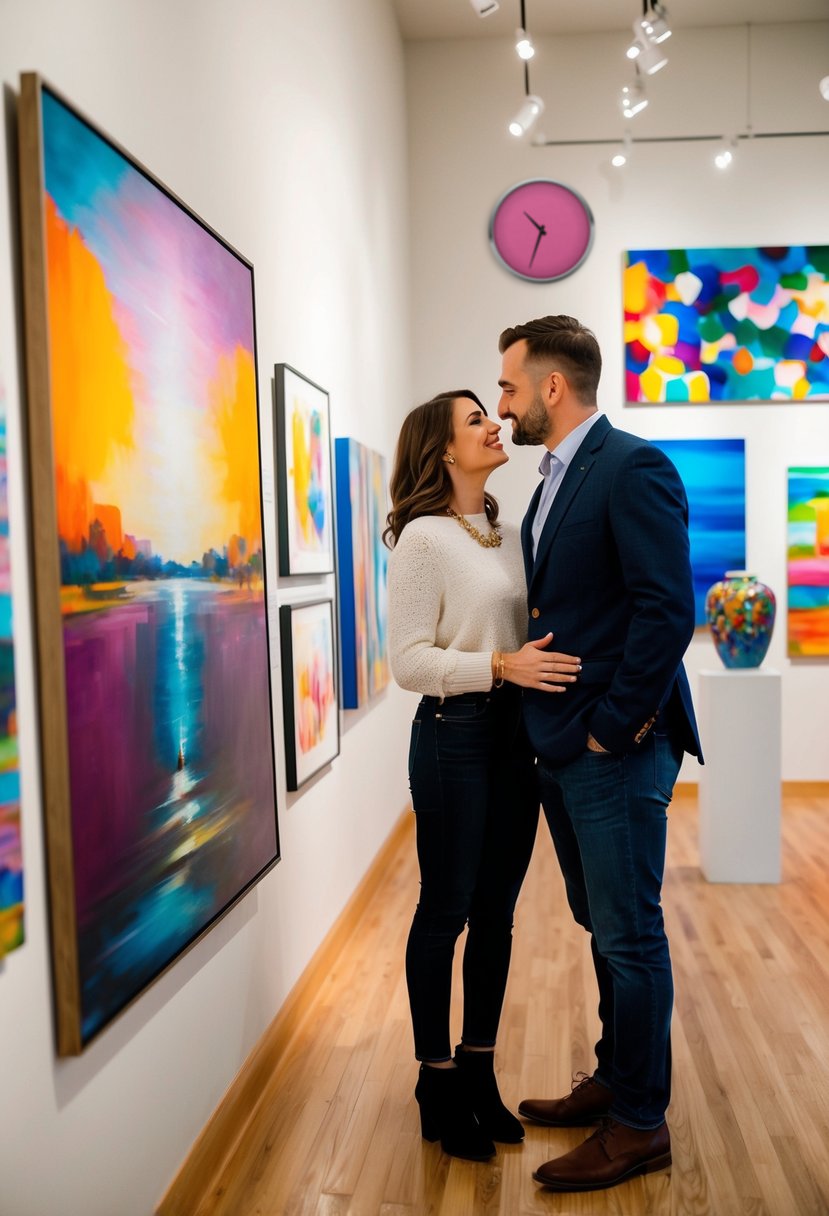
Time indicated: 10:33
